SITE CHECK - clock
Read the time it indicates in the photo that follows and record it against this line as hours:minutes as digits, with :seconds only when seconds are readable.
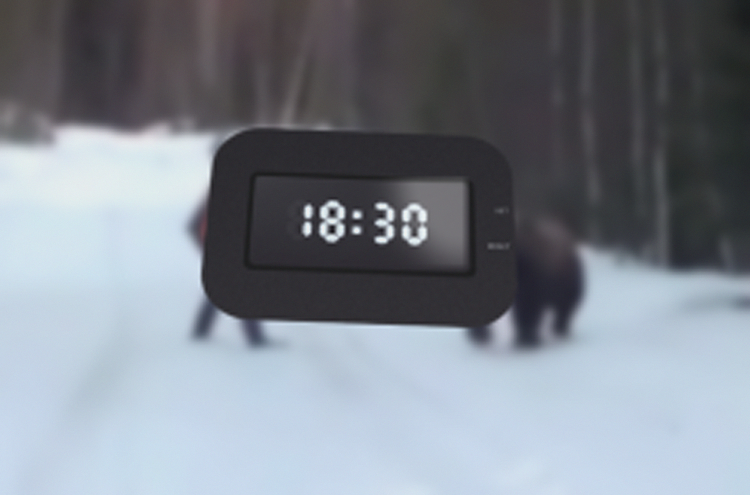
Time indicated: 18:30
